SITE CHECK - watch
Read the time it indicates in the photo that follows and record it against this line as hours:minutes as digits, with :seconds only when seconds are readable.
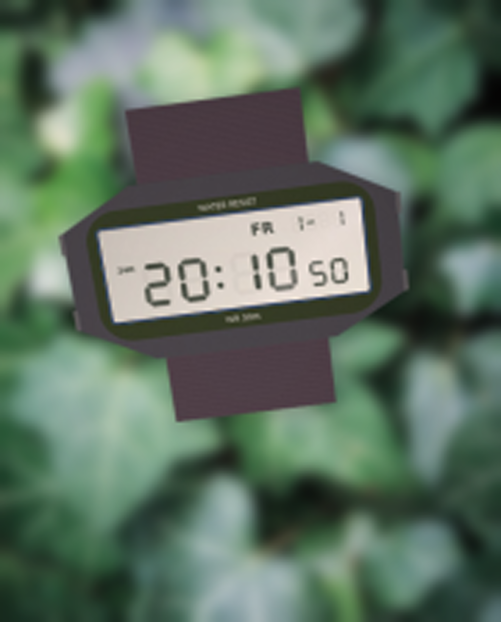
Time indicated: 20:10:50
